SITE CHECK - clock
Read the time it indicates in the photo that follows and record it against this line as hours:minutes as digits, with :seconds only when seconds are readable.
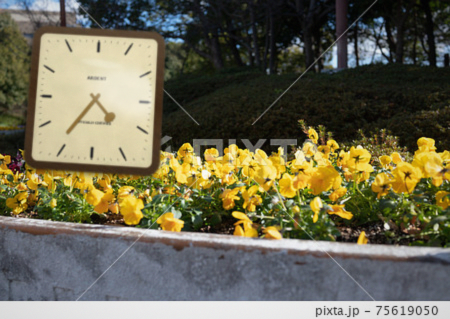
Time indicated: 4:36
